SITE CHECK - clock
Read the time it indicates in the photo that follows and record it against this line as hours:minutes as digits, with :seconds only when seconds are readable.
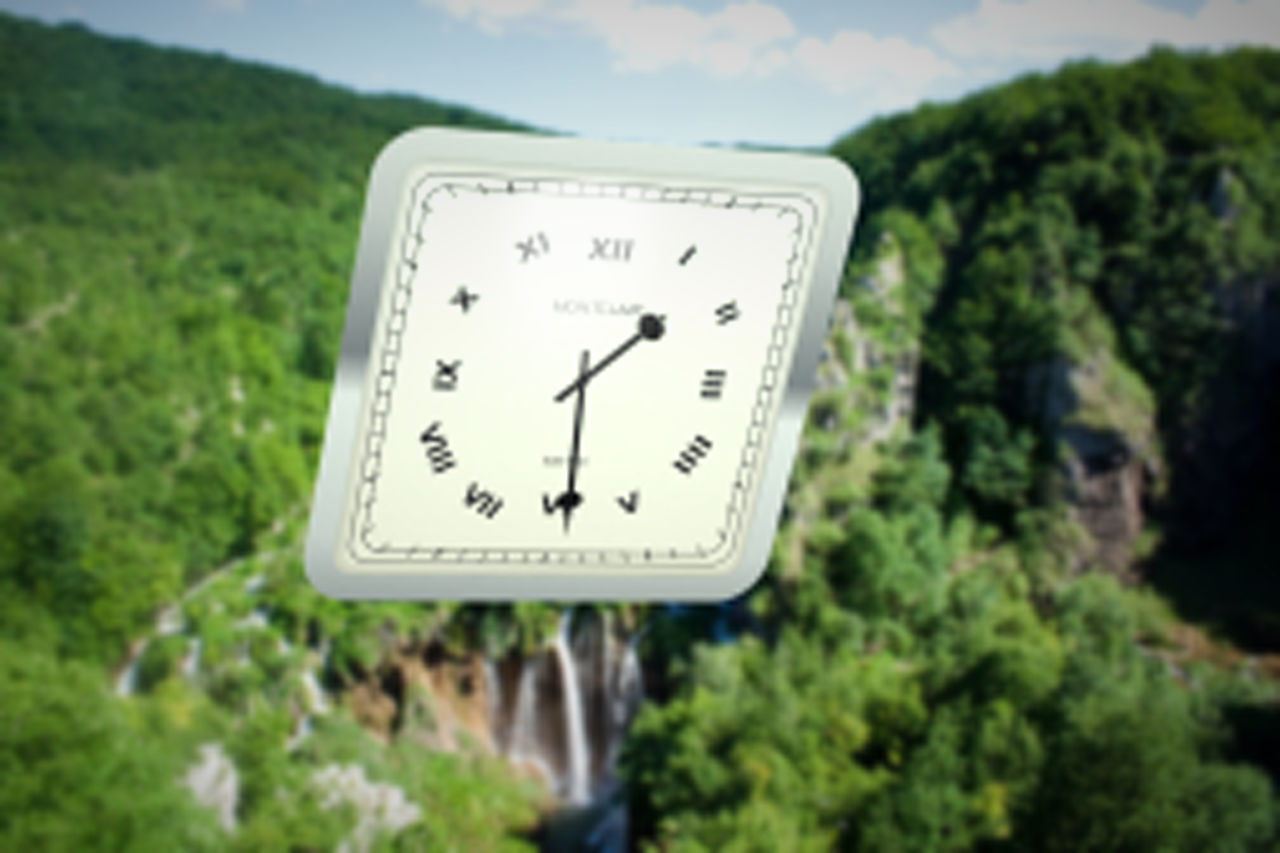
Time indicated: 1:29
